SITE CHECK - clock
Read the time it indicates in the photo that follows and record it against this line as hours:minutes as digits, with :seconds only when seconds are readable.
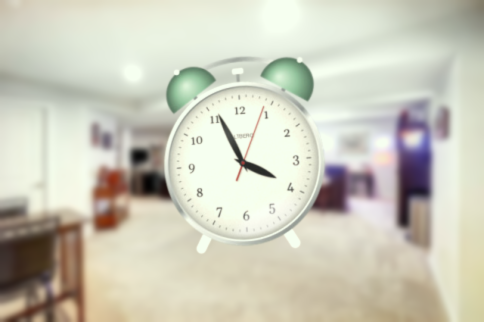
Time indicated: 3:56:04
